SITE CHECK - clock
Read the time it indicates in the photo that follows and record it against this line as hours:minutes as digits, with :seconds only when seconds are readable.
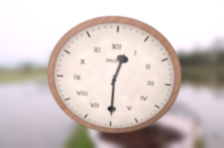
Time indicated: 12:30
